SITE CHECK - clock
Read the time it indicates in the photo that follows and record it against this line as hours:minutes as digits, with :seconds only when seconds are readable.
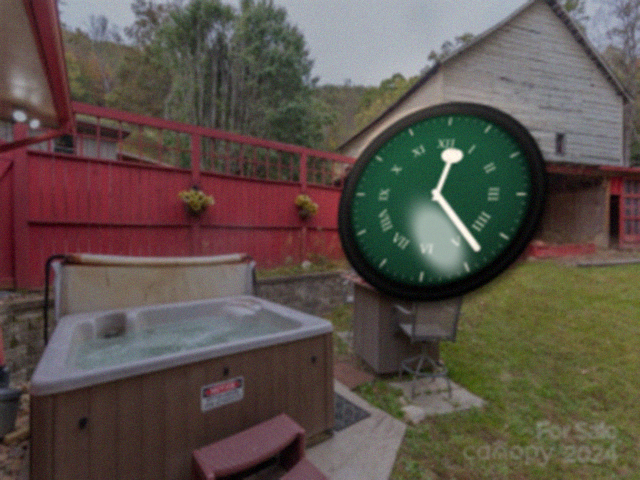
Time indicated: 12:23
